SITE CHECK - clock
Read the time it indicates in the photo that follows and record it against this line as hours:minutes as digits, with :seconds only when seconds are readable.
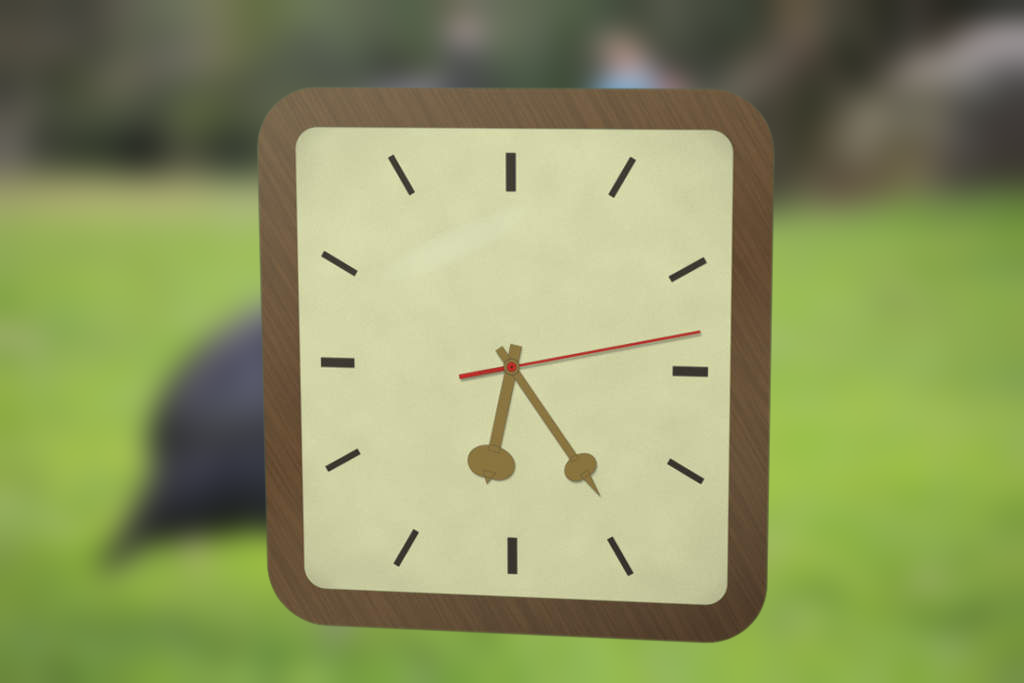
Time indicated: 6:24:13
